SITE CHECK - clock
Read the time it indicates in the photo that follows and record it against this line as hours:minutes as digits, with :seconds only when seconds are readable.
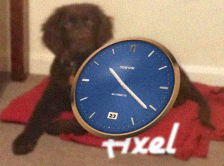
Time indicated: 10:21
